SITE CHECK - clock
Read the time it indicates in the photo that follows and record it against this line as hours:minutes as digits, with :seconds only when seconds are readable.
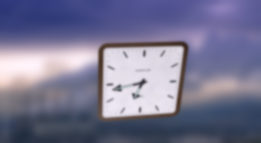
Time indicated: 6:43
